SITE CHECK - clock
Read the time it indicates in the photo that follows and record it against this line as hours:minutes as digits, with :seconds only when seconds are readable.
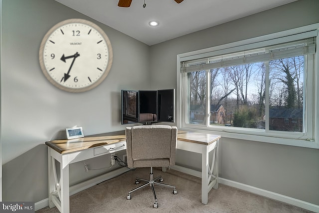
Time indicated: 8:34
